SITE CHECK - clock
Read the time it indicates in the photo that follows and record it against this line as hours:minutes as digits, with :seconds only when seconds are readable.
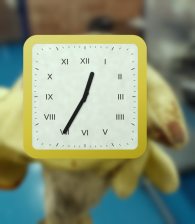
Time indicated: 12:35
